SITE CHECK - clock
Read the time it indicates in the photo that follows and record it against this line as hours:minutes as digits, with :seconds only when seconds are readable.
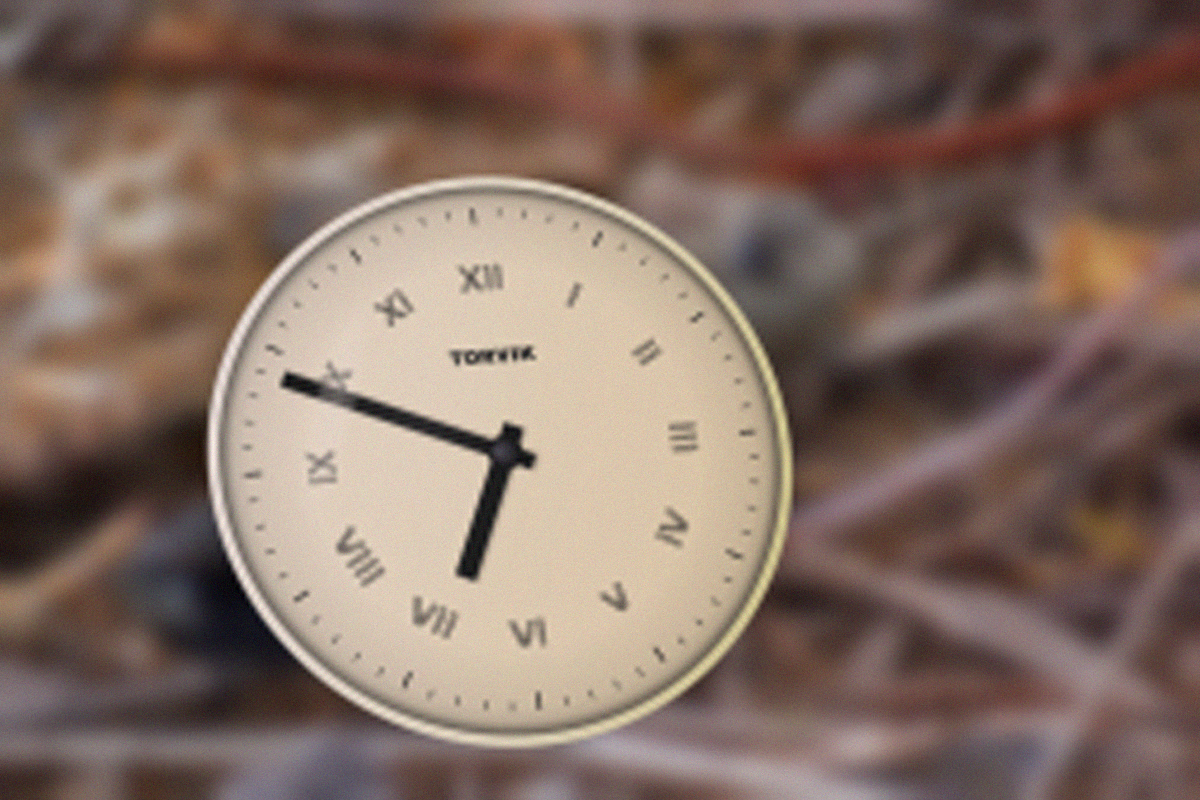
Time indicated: 6:49
